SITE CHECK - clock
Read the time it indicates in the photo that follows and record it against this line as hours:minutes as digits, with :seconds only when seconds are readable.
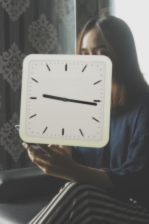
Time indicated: 9:16
